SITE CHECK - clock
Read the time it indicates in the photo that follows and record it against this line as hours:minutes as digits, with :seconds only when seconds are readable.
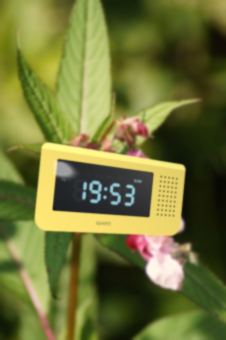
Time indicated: 19:53
